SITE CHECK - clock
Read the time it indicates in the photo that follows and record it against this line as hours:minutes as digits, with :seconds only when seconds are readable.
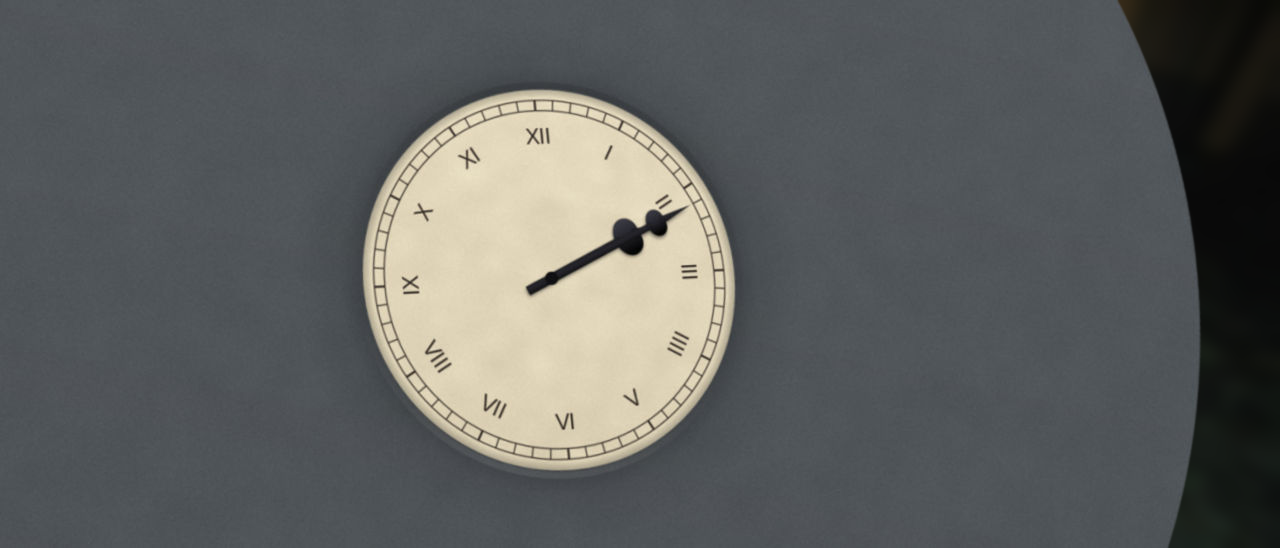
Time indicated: 2:11
